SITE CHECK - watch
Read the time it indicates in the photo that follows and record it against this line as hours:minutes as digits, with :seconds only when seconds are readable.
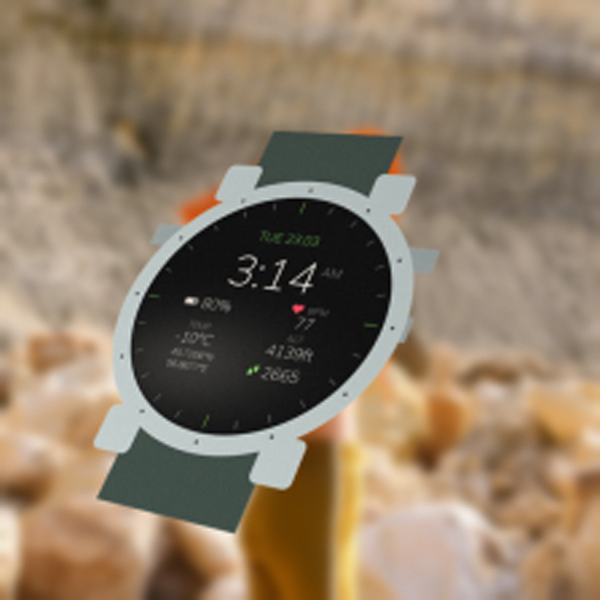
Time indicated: 3:14
